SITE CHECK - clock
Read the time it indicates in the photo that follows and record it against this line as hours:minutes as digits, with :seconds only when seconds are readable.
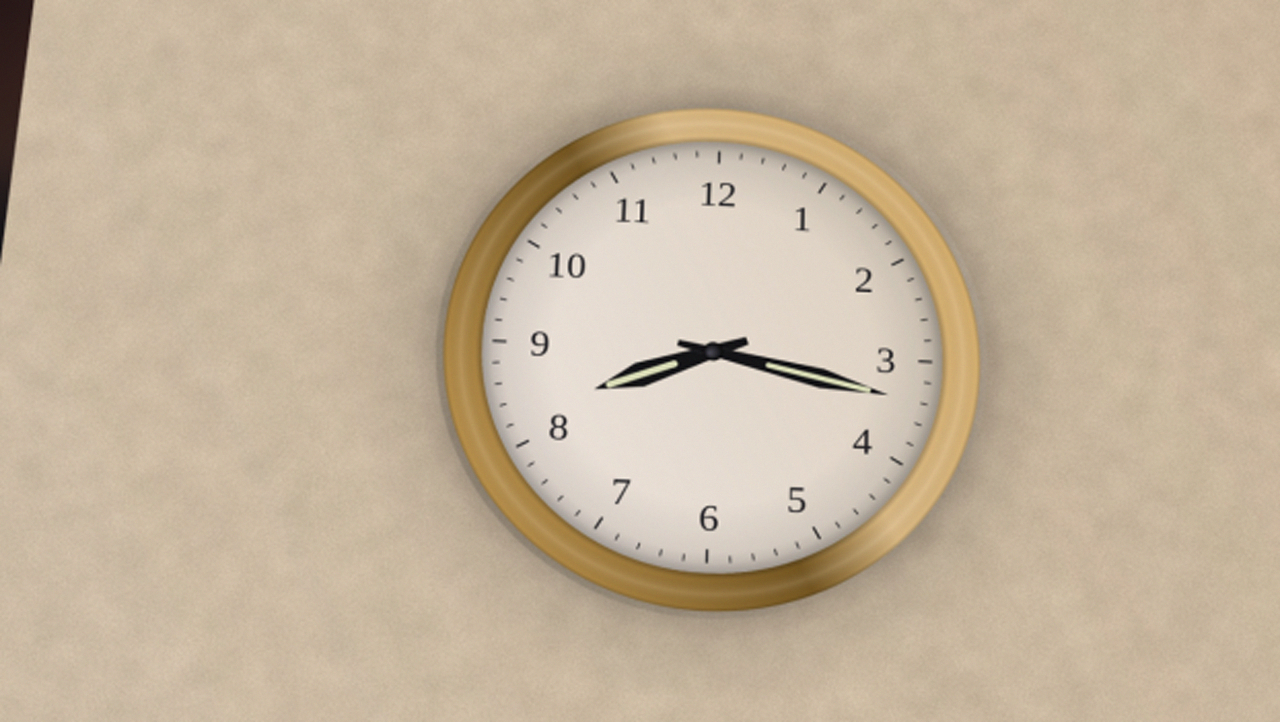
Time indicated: 8:17
